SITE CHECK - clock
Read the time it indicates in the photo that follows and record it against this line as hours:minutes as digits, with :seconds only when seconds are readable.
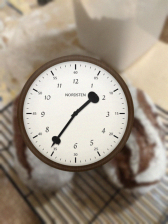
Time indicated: 1:36
